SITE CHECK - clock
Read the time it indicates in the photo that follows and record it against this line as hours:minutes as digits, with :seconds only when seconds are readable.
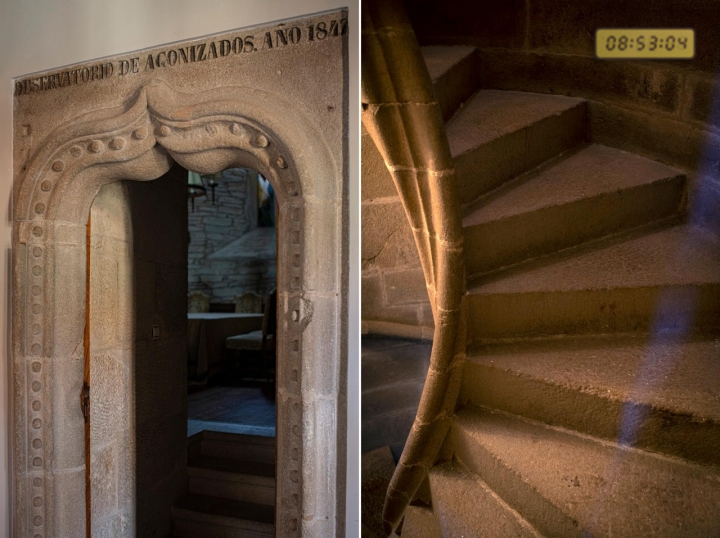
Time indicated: 8:53:04
